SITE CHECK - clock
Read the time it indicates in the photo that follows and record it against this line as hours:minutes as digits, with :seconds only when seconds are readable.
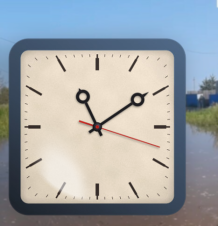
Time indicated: 11:09:18
